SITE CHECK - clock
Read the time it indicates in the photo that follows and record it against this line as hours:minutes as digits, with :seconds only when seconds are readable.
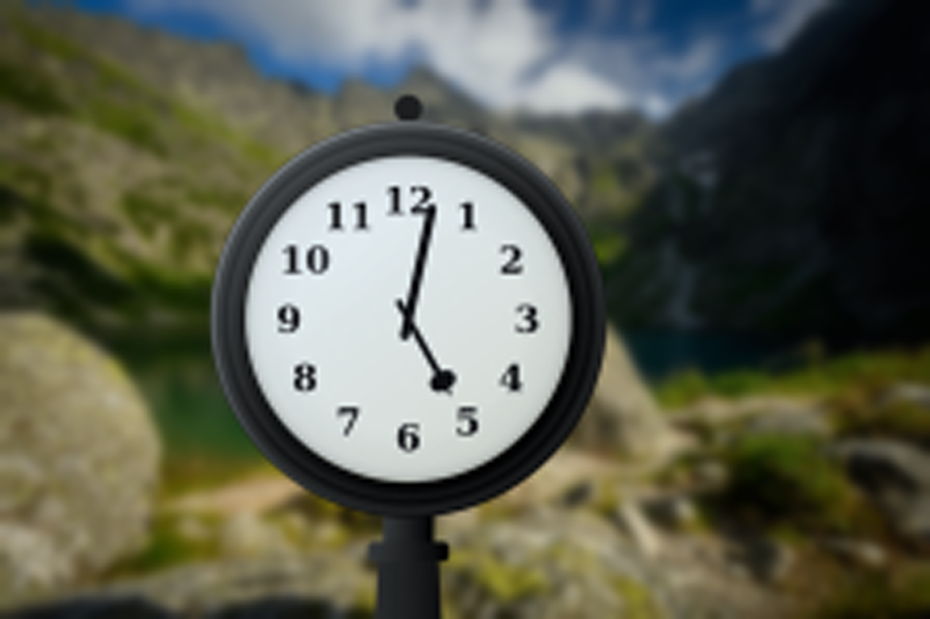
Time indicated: 5:02
